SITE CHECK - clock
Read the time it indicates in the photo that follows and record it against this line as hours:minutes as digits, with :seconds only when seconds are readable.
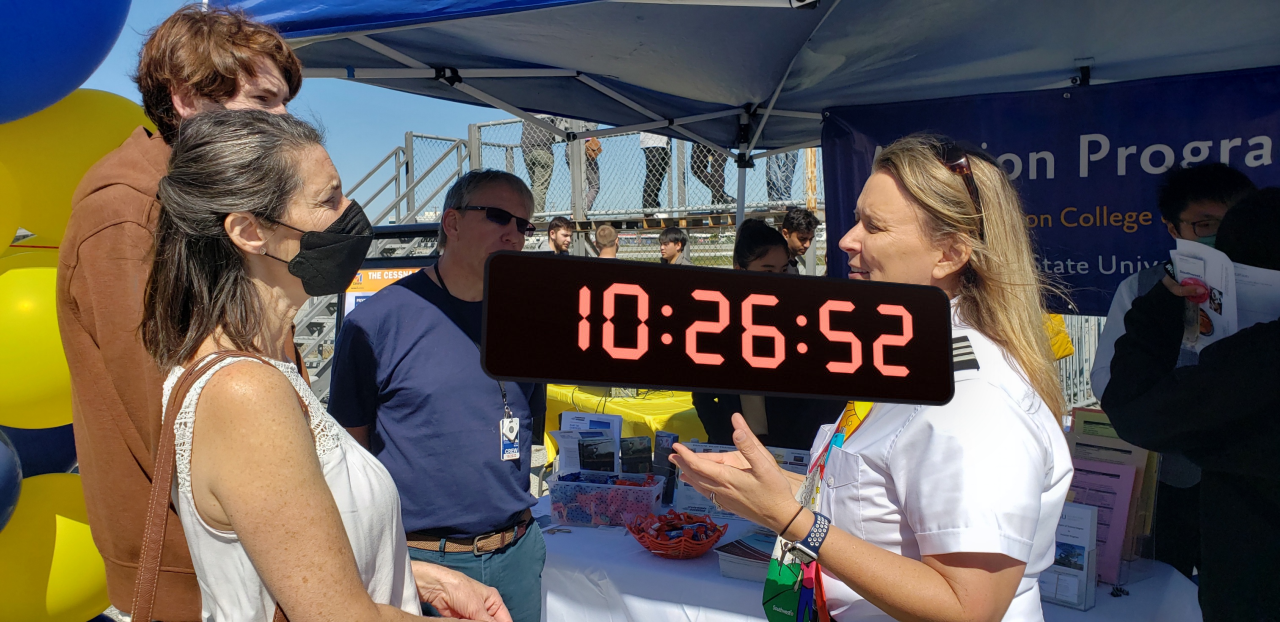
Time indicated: 10:26:52
